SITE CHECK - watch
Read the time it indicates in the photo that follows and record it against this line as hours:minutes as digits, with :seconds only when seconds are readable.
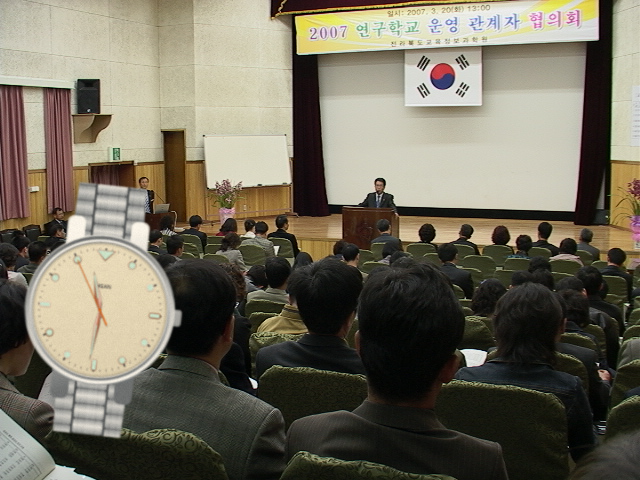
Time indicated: 11:30:55
